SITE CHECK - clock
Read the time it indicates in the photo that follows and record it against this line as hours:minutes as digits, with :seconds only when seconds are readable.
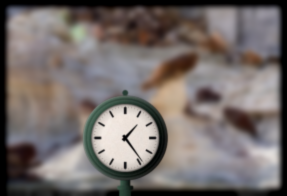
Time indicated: 1:24
